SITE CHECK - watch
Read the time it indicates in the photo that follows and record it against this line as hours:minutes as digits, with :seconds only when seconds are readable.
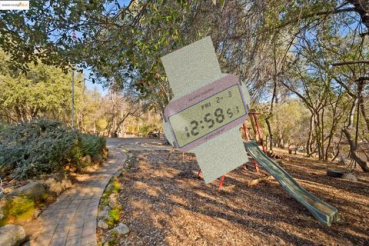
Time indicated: 12:58:51
